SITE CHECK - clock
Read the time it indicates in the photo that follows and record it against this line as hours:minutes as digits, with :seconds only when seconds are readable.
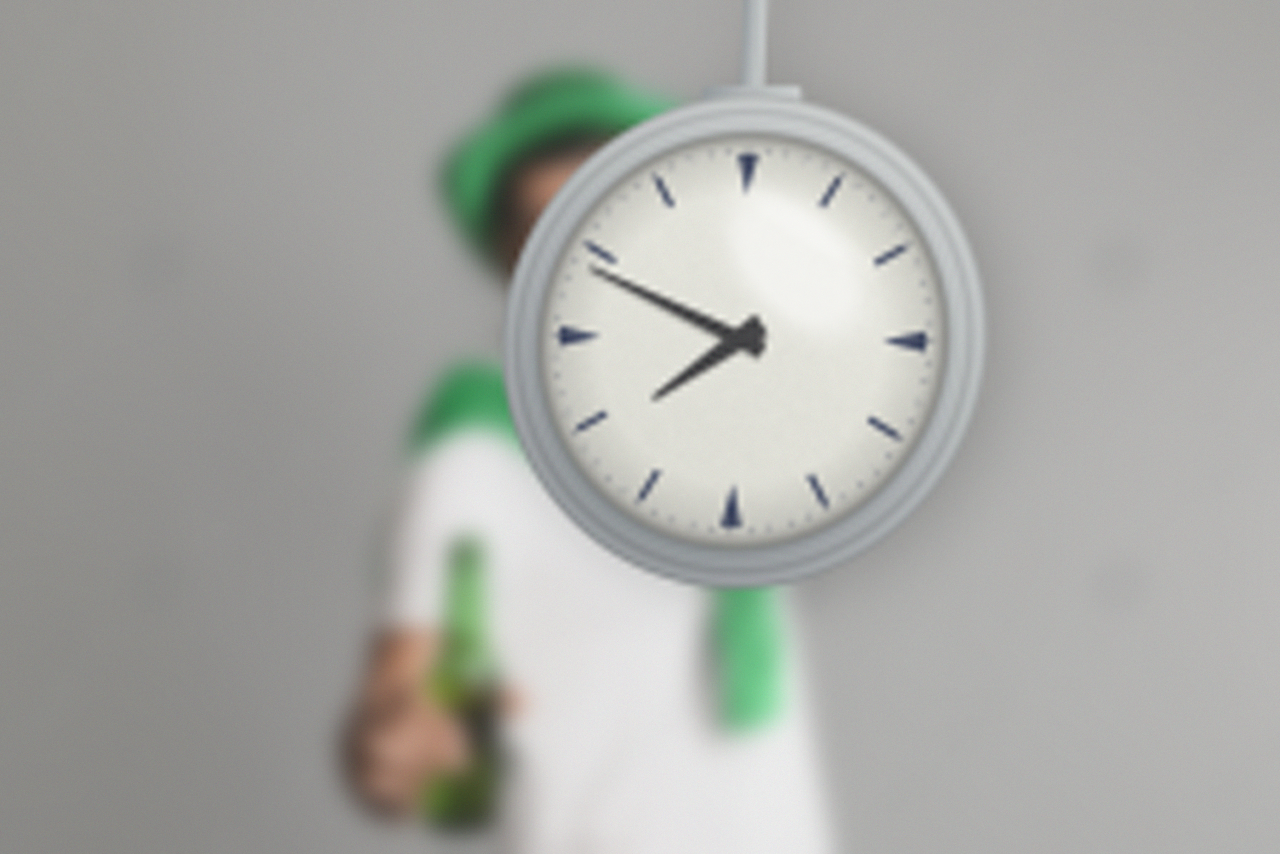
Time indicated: 7:49
